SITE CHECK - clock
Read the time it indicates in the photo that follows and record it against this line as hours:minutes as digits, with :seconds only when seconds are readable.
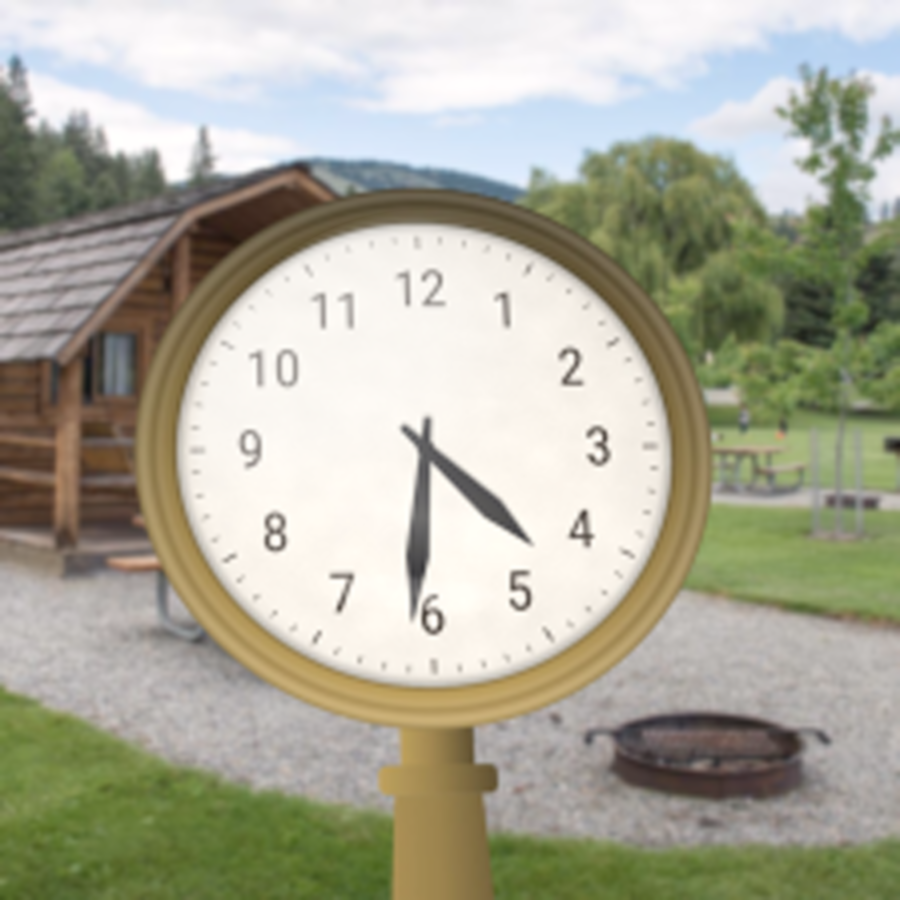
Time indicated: 4:31
